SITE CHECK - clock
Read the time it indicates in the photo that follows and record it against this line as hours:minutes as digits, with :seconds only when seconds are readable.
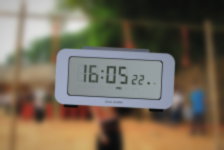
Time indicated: 16:05:22
